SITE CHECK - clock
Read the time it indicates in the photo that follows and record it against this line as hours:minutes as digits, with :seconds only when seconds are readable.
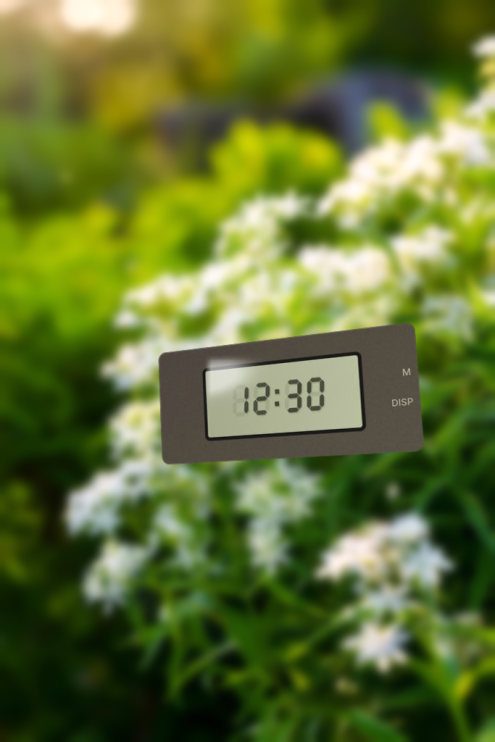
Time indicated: 12:30
